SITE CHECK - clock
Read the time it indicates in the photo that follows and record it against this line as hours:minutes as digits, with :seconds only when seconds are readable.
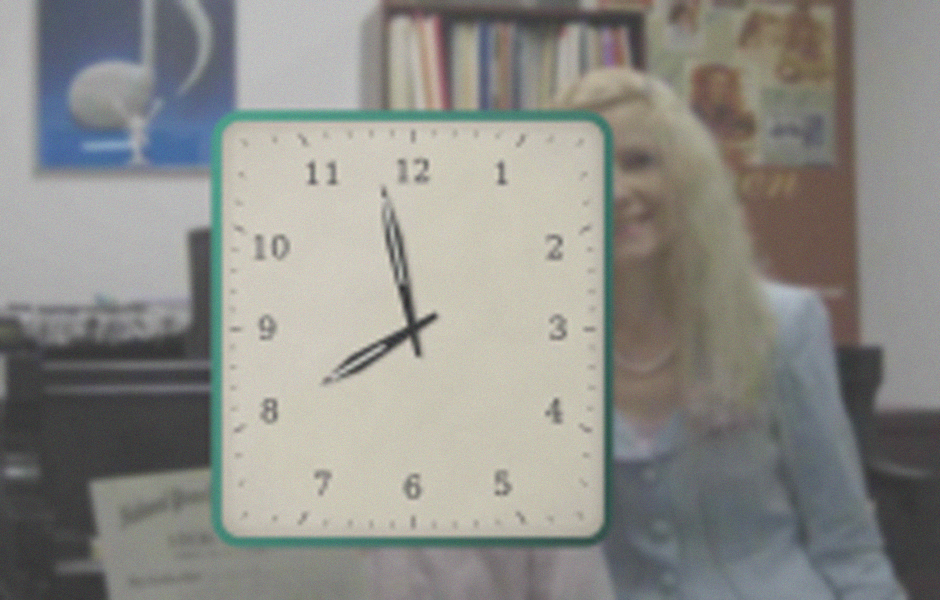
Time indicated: 7:58
